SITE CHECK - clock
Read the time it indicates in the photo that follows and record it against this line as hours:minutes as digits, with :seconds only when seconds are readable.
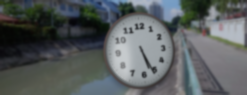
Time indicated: 5:26
